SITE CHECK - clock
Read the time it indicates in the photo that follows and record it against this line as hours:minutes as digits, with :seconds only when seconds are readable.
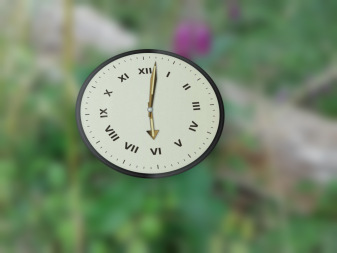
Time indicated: 6:02
